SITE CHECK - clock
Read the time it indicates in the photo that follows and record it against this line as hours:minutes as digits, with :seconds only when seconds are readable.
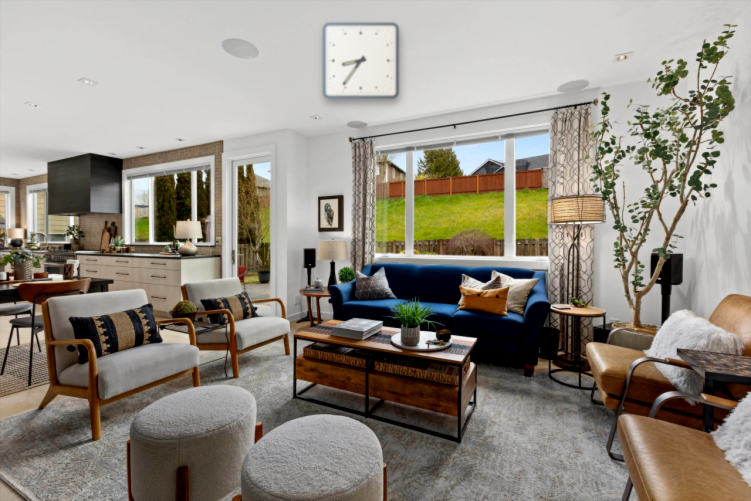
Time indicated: 8:36
